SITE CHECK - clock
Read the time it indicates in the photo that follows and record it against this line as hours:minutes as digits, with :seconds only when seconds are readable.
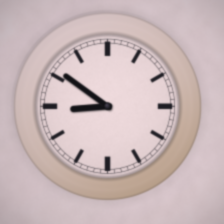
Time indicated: 8:51
